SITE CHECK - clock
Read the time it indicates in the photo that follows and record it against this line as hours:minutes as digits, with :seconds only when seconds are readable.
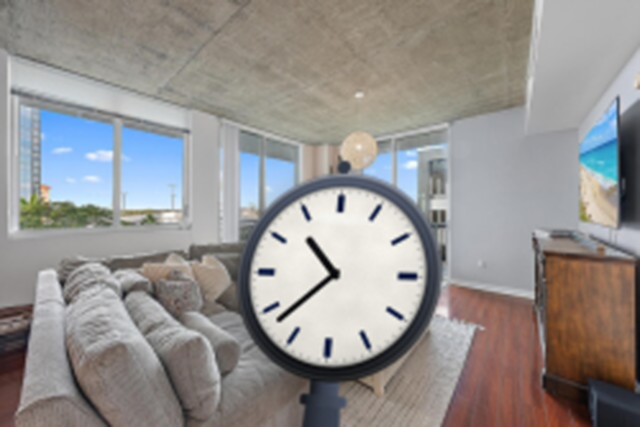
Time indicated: 10:38
